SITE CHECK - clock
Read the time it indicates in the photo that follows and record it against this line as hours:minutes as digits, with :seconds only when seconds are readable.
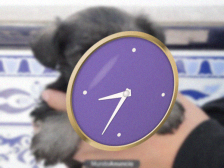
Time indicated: 8:34
